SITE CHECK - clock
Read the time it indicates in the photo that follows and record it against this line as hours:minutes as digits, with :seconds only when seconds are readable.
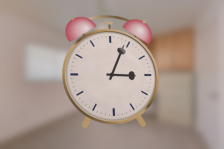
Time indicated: 3:04
